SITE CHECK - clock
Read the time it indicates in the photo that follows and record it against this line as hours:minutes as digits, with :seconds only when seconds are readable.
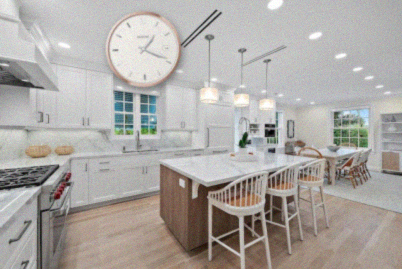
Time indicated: 1:19
